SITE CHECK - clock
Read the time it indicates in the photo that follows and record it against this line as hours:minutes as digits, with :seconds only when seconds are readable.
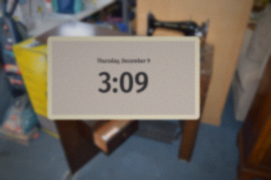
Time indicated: 3:09
